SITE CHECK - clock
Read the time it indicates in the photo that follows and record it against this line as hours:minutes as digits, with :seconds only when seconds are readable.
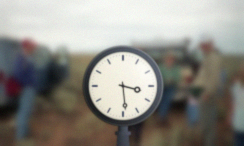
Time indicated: 3:29
